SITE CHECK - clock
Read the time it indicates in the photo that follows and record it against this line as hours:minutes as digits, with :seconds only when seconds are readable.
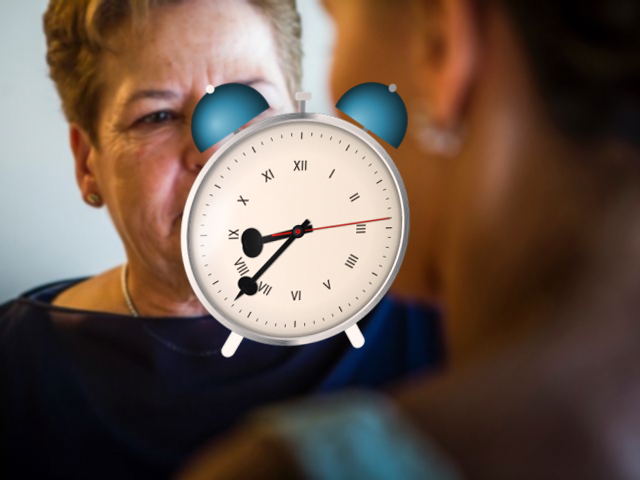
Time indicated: 8:37:14
